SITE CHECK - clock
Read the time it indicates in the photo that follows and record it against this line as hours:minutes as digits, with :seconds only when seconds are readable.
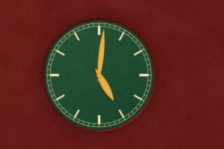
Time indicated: 5:01
